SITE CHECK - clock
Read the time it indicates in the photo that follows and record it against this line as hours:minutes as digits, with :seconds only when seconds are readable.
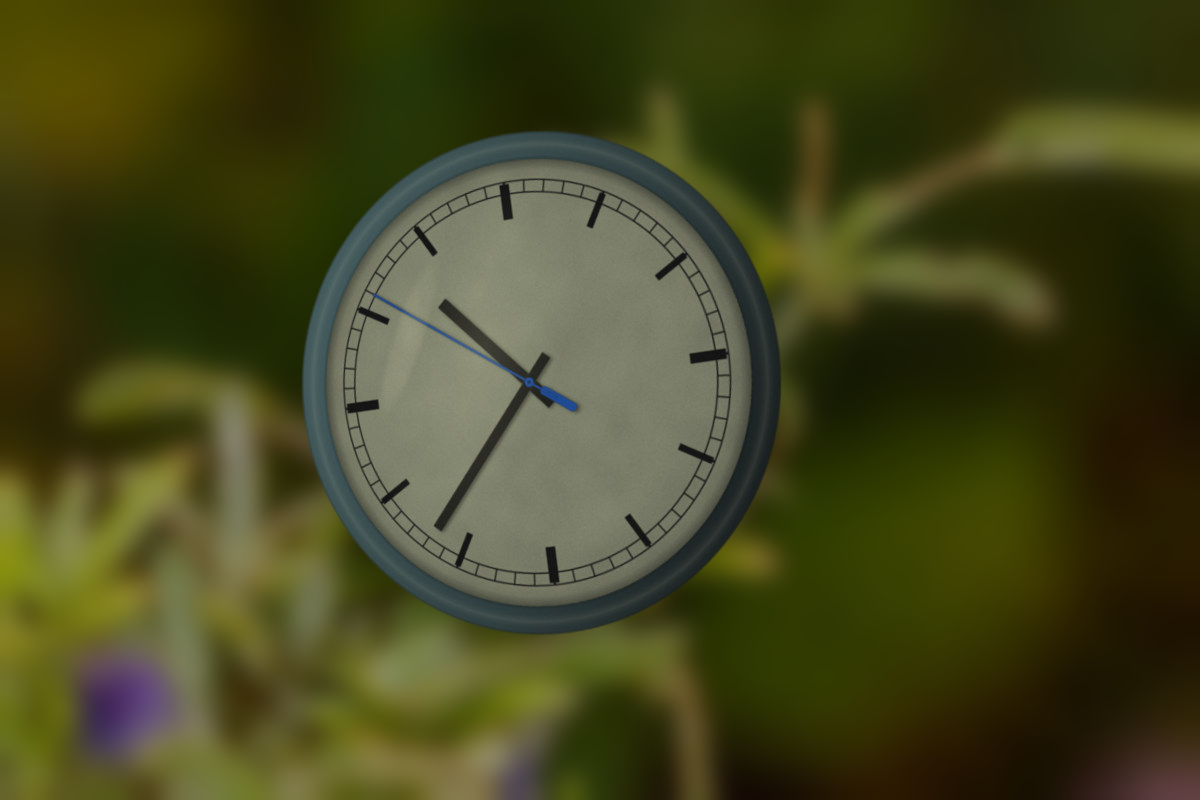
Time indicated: 10:36:51
